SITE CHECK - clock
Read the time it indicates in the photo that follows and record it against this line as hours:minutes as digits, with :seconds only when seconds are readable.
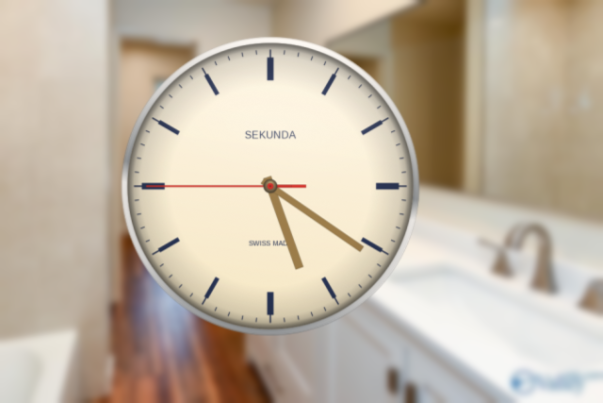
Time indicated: 5:20:45
